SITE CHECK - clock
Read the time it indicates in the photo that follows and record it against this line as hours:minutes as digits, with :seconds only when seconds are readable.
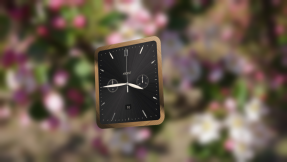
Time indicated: 3:45
